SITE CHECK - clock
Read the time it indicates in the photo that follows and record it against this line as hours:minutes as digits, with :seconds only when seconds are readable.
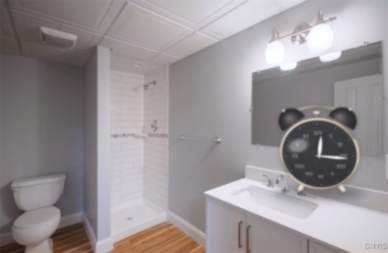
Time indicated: 12:16
